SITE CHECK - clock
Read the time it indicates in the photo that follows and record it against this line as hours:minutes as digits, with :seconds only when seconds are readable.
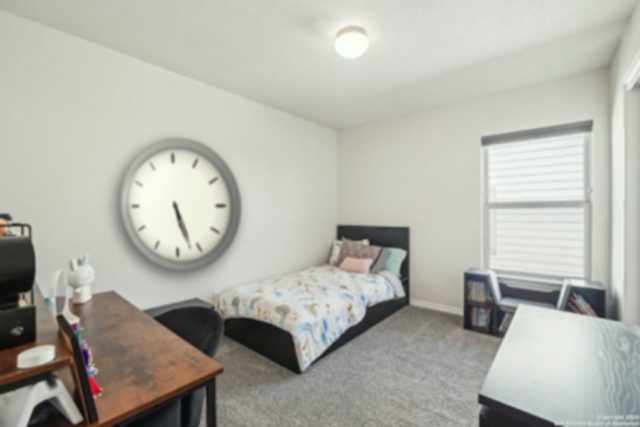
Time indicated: 5:27
